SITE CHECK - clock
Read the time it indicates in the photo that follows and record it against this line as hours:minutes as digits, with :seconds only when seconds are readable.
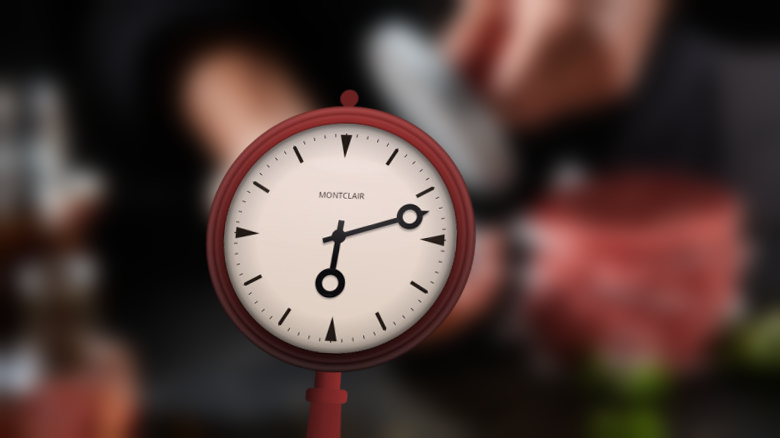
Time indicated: 6:12
